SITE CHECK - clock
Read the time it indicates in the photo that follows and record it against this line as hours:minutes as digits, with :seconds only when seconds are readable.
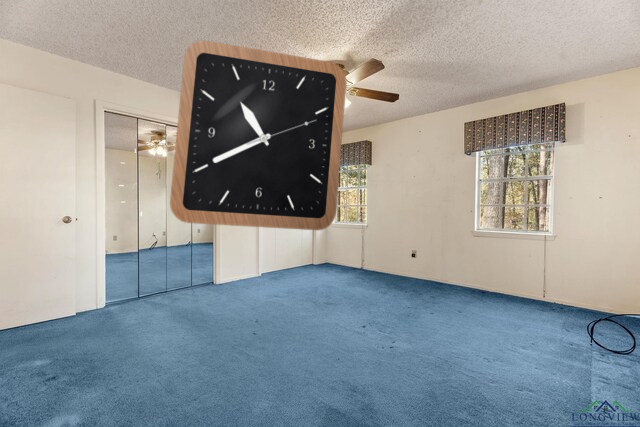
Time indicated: 10:40:11
